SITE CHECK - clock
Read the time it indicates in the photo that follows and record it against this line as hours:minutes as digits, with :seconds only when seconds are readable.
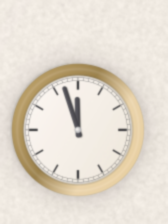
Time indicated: 11:57
